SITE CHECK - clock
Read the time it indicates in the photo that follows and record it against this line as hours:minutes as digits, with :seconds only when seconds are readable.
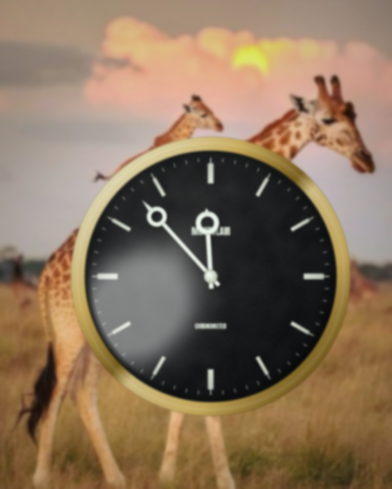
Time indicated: 11:53
